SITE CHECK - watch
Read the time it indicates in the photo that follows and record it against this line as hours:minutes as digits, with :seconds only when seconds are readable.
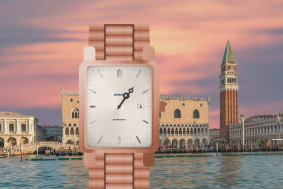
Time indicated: 1:06
